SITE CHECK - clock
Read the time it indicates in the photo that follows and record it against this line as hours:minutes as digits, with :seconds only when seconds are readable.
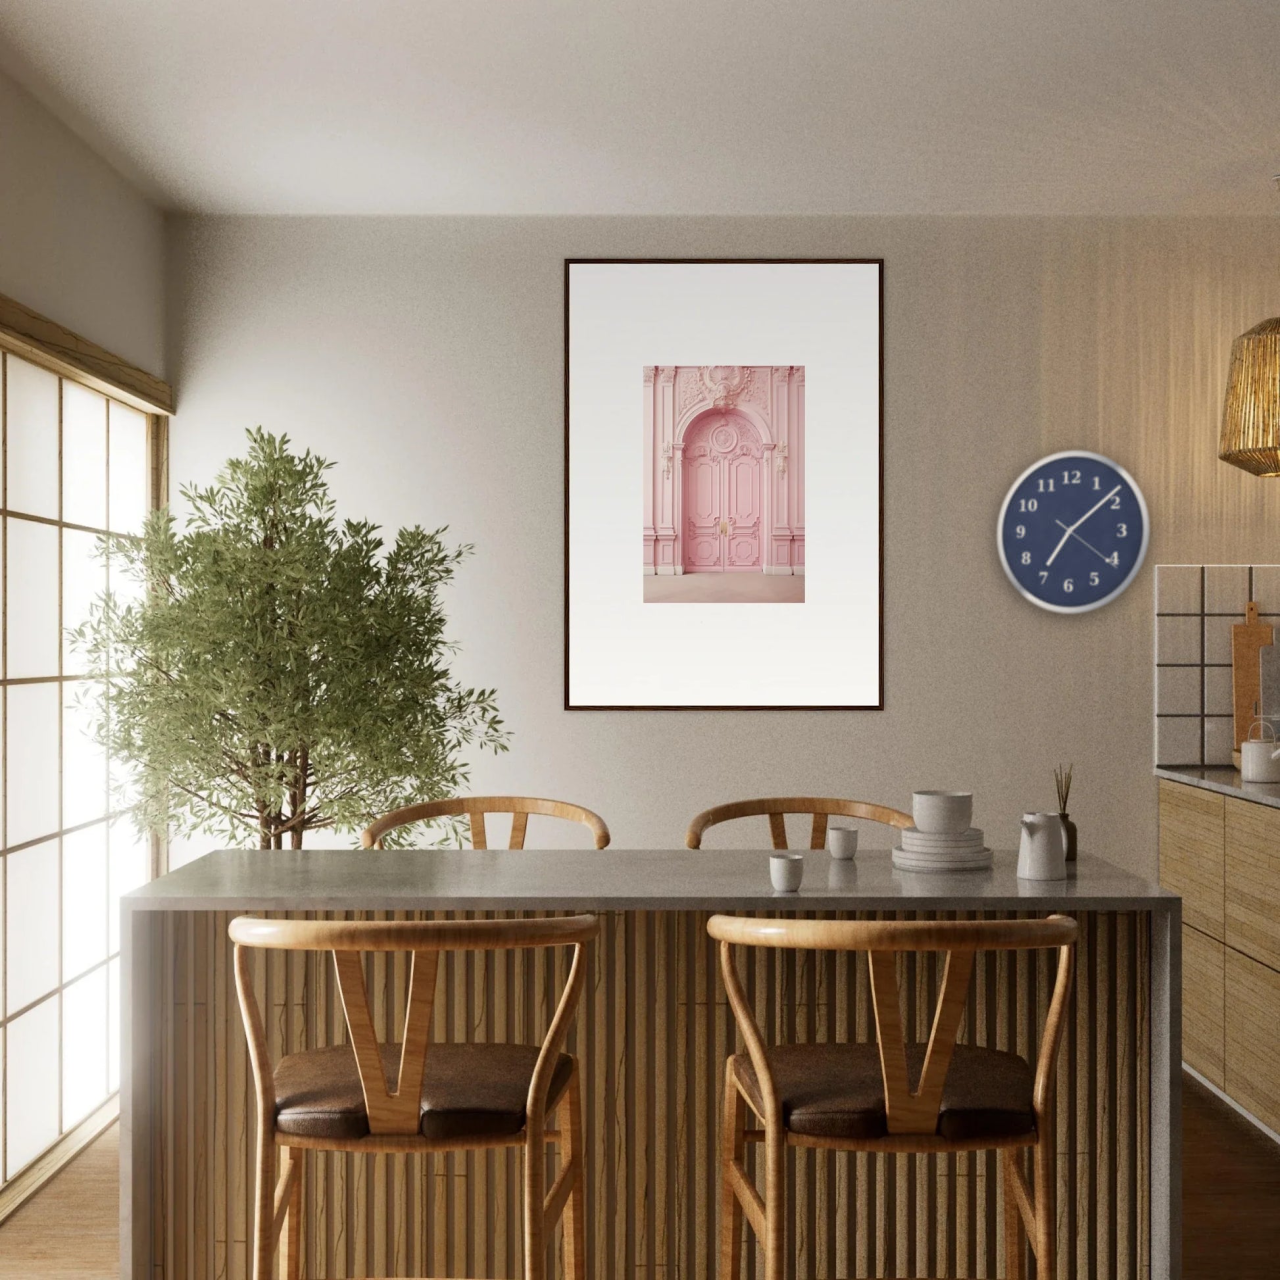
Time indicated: 7:08:21
